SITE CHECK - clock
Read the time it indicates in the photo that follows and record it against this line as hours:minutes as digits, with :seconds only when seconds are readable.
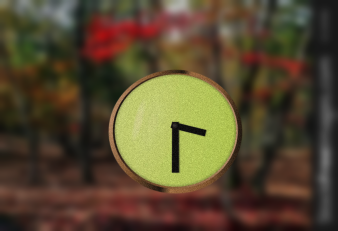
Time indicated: 3:30
